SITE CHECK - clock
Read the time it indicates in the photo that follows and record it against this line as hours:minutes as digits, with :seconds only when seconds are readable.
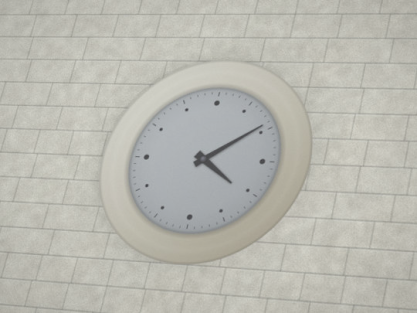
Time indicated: 4:09
